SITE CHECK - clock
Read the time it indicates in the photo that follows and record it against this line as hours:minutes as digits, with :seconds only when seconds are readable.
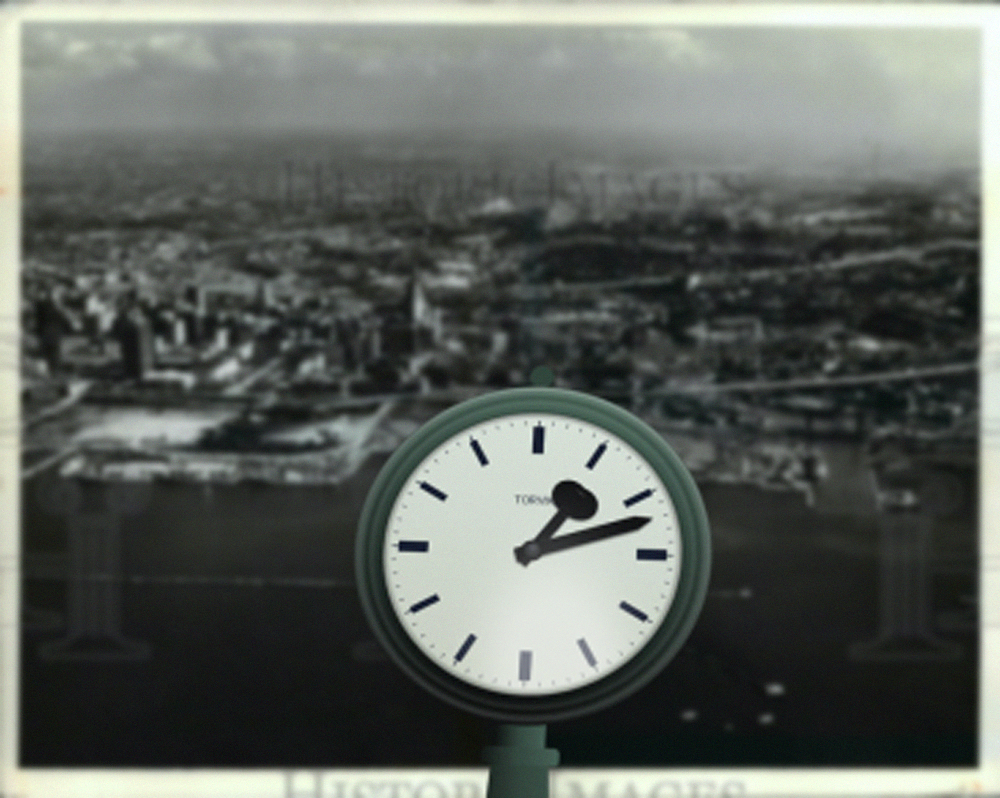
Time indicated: 1:12
